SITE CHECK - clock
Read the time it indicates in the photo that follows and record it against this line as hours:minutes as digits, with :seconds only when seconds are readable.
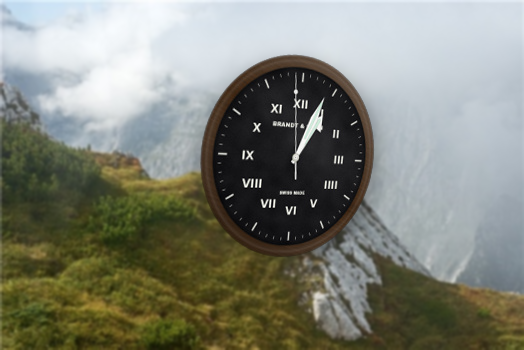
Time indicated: 1:03:59
